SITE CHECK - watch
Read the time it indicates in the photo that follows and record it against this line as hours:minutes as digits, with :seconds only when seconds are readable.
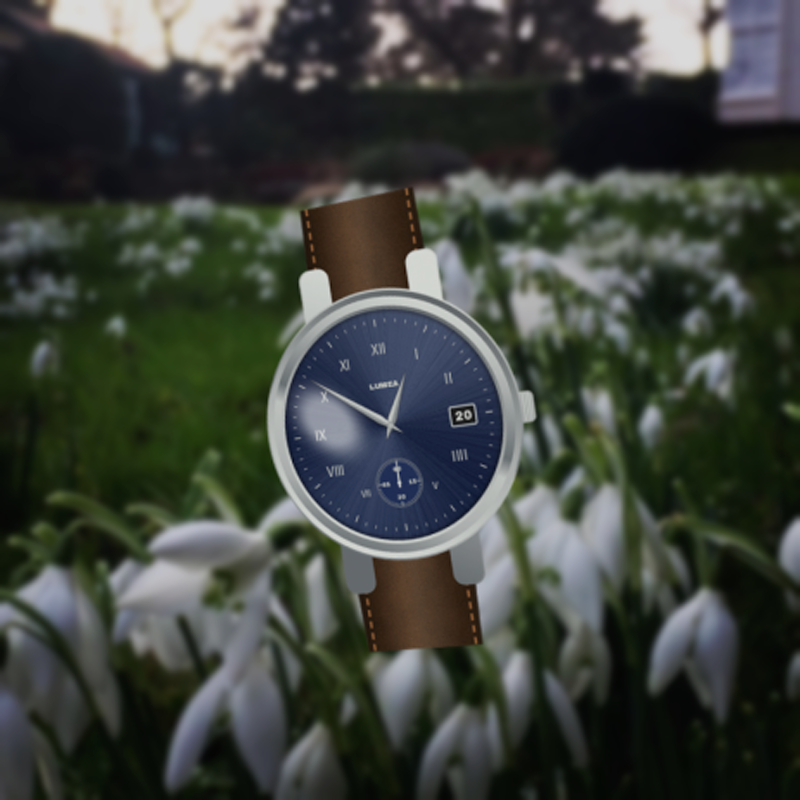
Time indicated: 12:51
